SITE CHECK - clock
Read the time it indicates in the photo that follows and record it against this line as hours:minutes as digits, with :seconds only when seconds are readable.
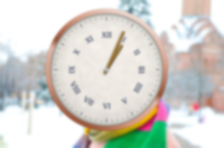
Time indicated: 1:04
